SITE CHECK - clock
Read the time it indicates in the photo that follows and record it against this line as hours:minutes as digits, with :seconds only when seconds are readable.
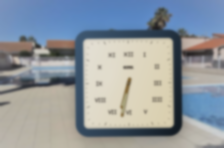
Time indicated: 6:32
